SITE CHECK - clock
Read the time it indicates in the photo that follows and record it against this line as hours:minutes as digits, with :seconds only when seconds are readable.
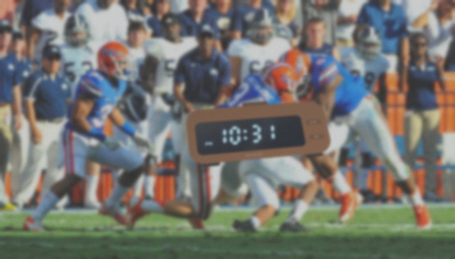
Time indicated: 10:31
